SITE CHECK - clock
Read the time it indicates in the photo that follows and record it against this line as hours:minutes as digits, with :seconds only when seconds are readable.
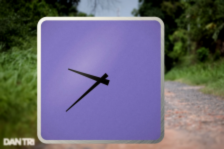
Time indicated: 9:38
